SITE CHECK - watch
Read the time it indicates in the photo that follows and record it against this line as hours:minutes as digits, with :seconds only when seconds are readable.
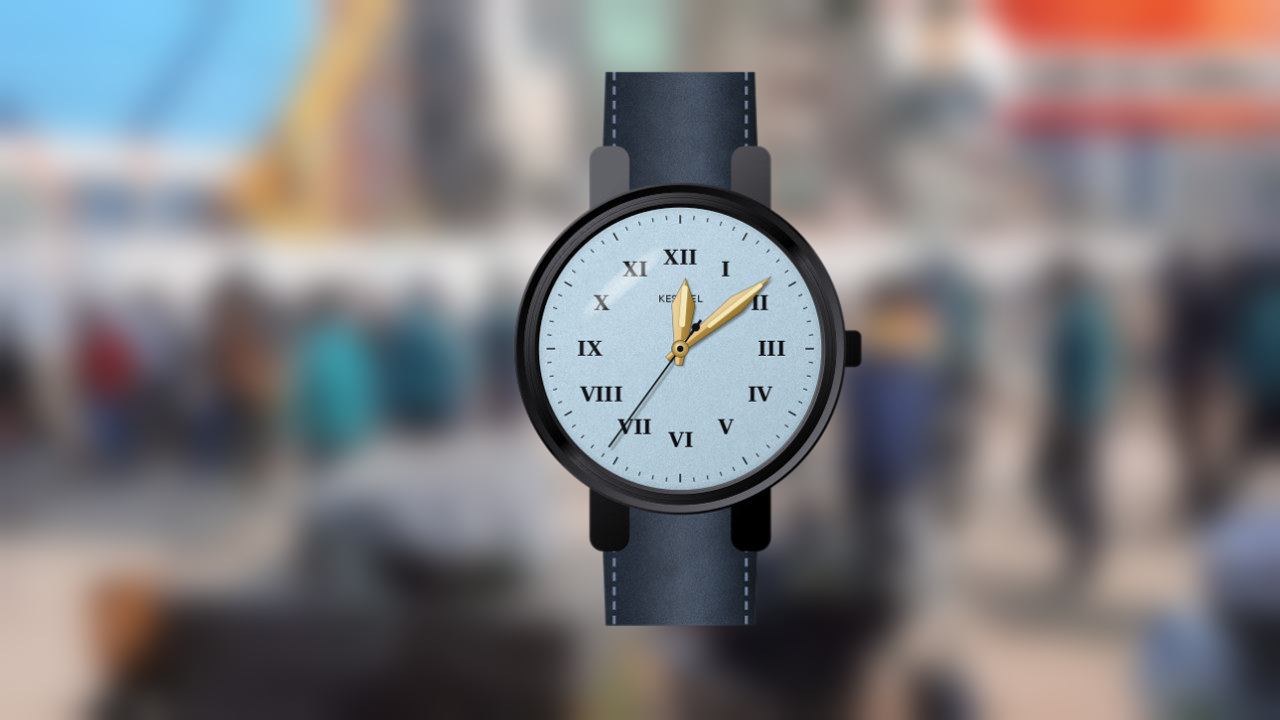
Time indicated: 12:08:36
